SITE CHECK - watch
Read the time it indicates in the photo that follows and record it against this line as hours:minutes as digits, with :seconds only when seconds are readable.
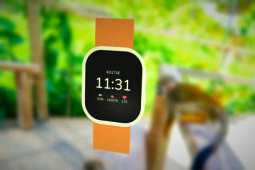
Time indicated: 11:31
